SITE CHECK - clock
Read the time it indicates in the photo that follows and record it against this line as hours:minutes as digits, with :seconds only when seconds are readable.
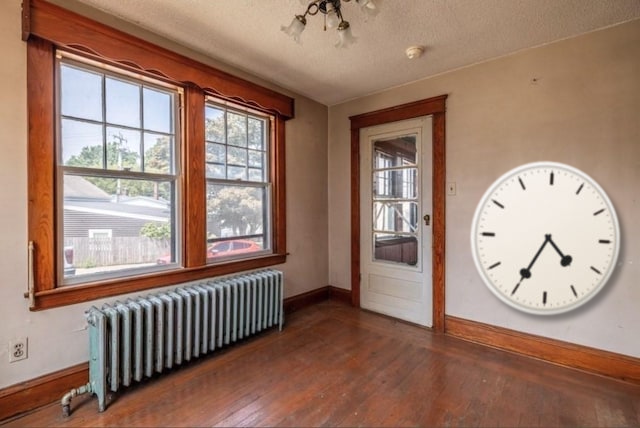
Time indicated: 4:35
